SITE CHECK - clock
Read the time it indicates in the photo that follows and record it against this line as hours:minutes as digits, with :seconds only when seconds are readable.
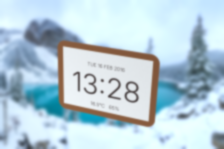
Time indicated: 13:28
